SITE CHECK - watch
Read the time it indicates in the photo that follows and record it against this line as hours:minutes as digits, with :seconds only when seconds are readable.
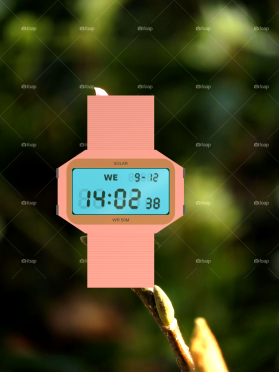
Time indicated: 14:02:38
